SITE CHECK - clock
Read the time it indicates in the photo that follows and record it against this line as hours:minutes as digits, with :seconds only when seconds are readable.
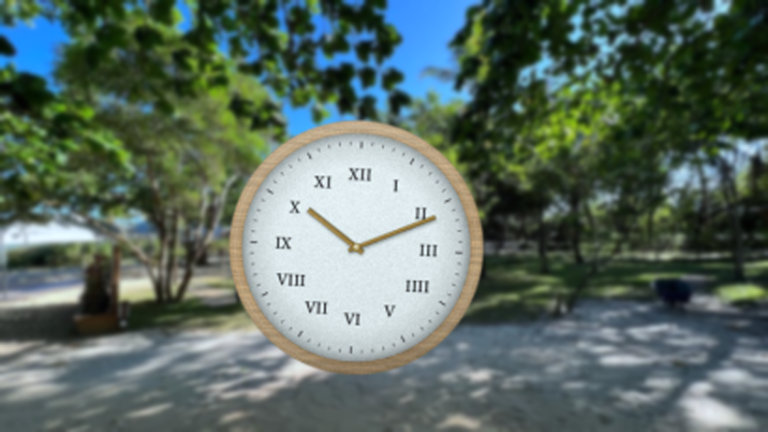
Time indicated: 10:11
